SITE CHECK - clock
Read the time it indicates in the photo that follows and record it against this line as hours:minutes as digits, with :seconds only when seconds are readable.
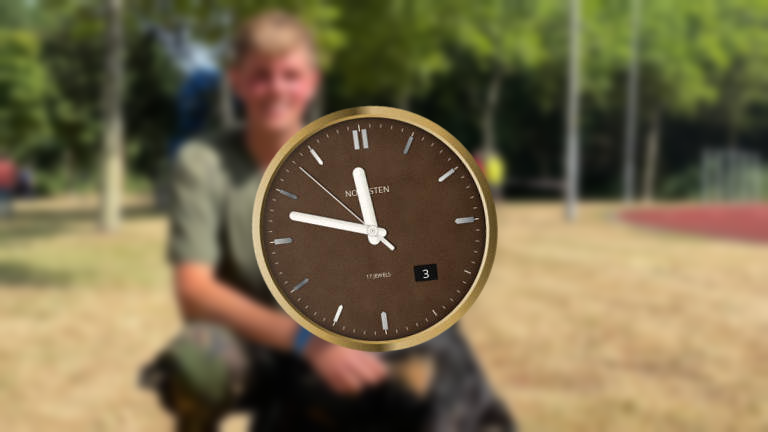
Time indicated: 11:47:53
